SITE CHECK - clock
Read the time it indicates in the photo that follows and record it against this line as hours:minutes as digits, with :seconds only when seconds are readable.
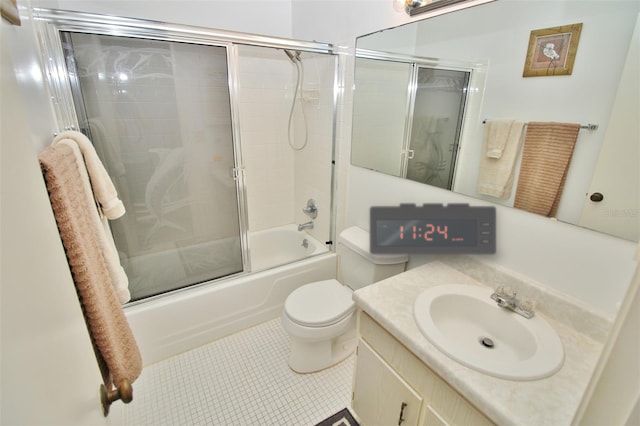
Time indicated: 11:24
